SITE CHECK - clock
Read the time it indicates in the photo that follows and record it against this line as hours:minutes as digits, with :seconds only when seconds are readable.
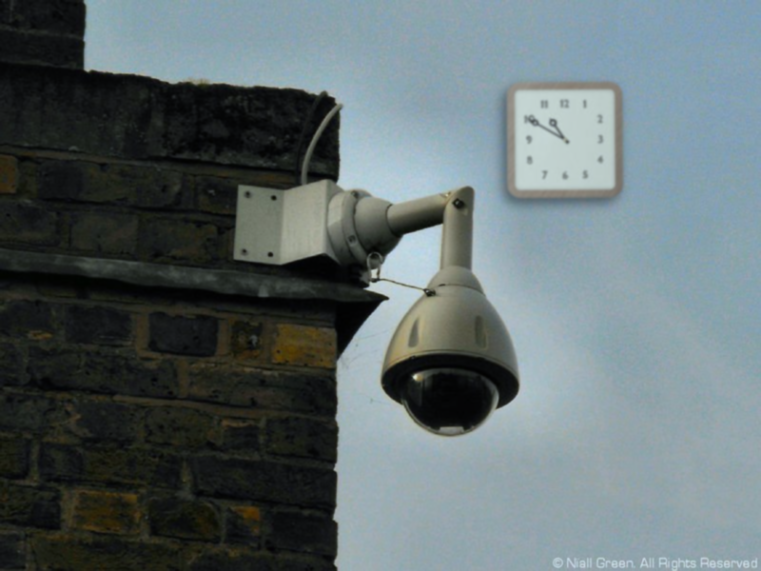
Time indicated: 10:50
